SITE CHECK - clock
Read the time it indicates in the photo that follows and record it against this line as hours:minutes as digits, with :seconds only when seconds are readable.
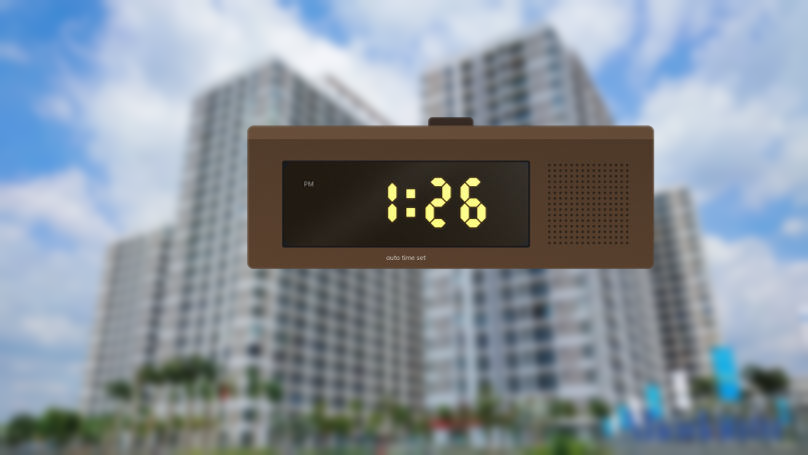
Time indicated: 1:26
